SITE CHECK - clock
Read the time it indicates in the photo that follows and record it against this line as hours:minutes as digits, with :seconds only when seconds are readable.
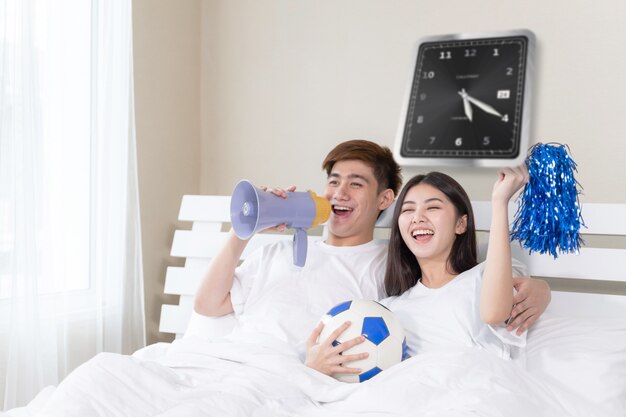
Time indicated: 5:20
